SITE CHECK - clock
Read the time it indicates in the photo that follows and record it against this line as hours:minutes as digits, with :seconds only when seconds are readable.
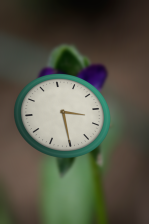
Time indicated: 3:30
